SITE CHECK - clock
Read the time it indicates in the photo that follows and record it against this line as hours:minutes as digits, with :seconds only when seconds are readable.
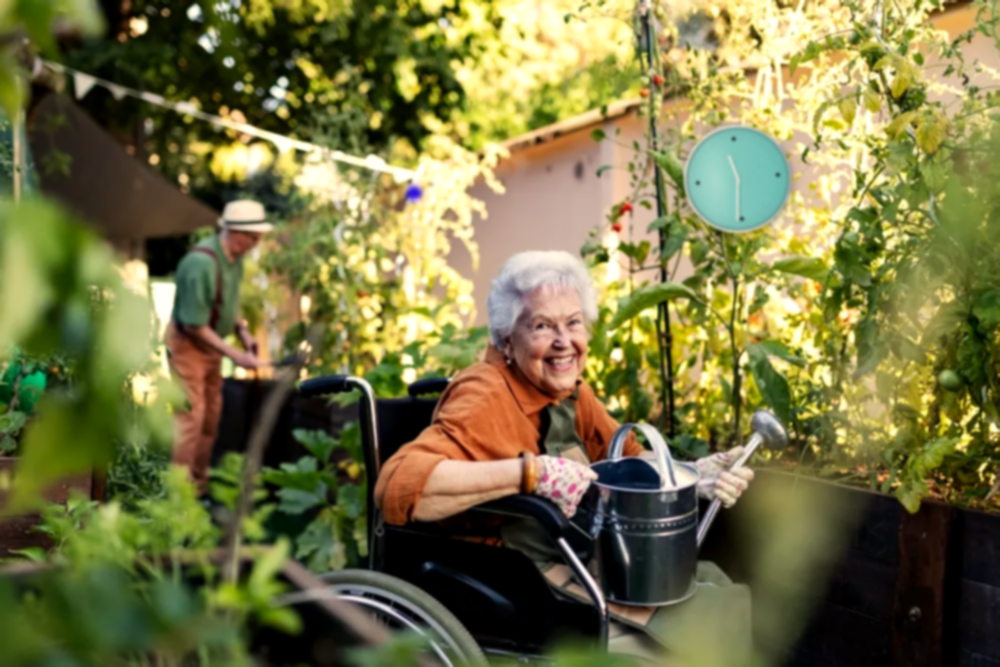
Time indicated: 11:31
